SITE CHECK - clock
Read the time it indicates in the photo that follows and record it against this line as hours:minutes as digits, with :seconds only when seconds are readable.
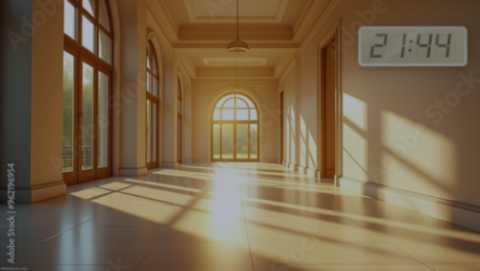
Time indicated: 21:44
